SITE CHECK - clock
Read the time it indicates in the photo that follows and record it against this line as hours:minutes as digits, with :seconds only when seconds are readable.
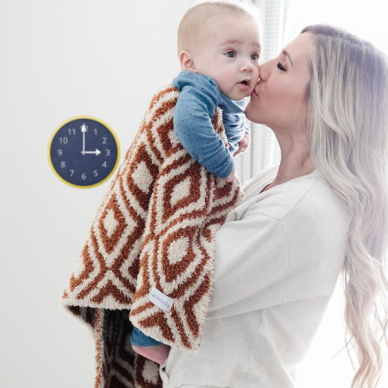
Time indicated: 3:00
